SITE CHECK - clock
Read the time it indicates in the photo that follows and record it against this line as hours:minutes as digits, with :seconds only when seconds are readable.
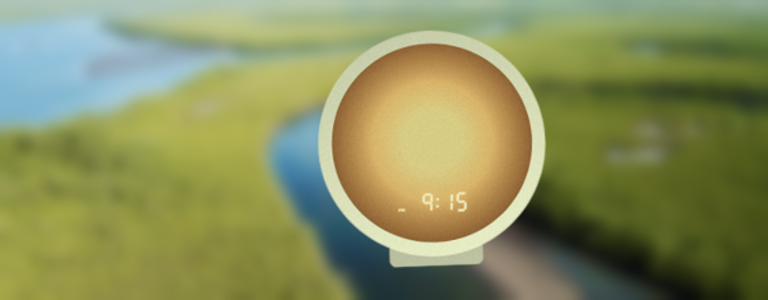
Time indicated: 9:15
